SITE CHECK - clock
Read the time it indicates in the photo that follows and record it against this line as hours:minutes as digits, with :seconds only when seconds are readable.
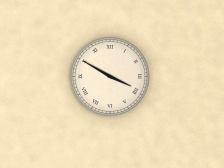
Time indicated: 3:50
